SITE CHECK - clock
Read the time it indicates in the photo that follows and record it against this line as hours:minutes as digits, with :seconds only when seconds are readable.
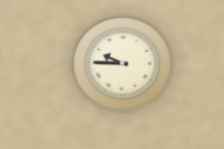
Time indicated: 9:45
